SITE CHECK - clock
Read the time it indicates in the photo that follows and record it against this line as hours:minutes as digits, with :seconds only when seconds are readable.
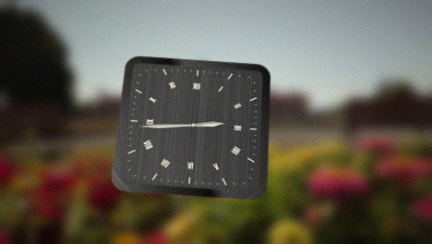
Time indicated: 2:44
